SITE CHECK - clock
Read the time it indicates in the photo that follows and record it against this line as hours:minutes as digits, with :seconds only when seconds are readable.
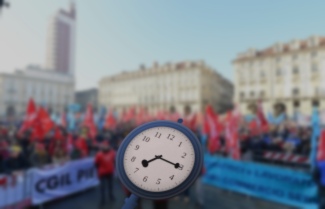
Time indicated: 7:15
